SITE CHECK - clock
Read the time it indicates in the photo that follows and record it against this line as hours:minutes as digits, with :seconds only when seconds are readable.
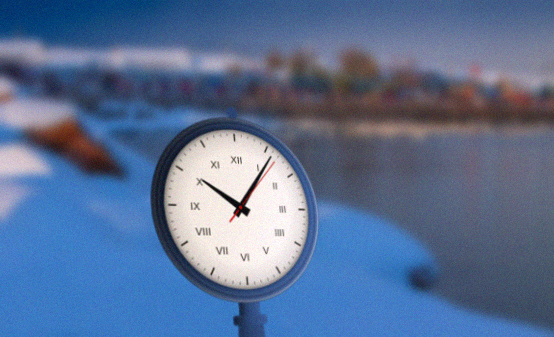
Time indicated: 10:06:07
